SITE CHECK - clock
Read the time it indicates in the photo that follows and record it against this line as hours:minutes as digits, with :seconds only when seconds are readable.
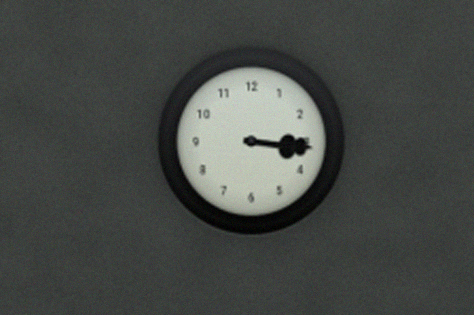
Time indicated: 3:16
